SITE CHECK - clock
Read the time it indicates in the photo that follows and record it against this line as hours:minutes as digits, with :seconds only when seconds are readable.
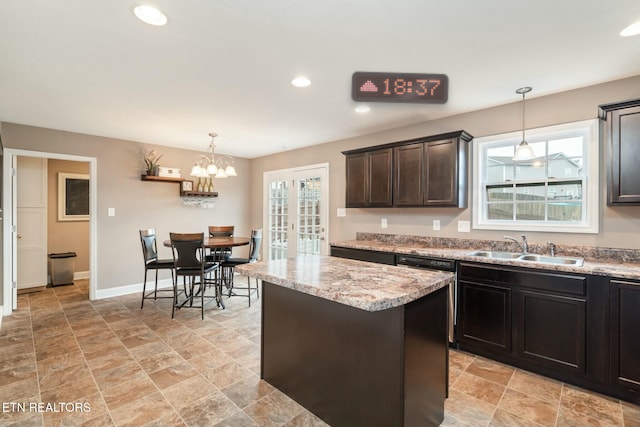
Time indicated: 18:37
